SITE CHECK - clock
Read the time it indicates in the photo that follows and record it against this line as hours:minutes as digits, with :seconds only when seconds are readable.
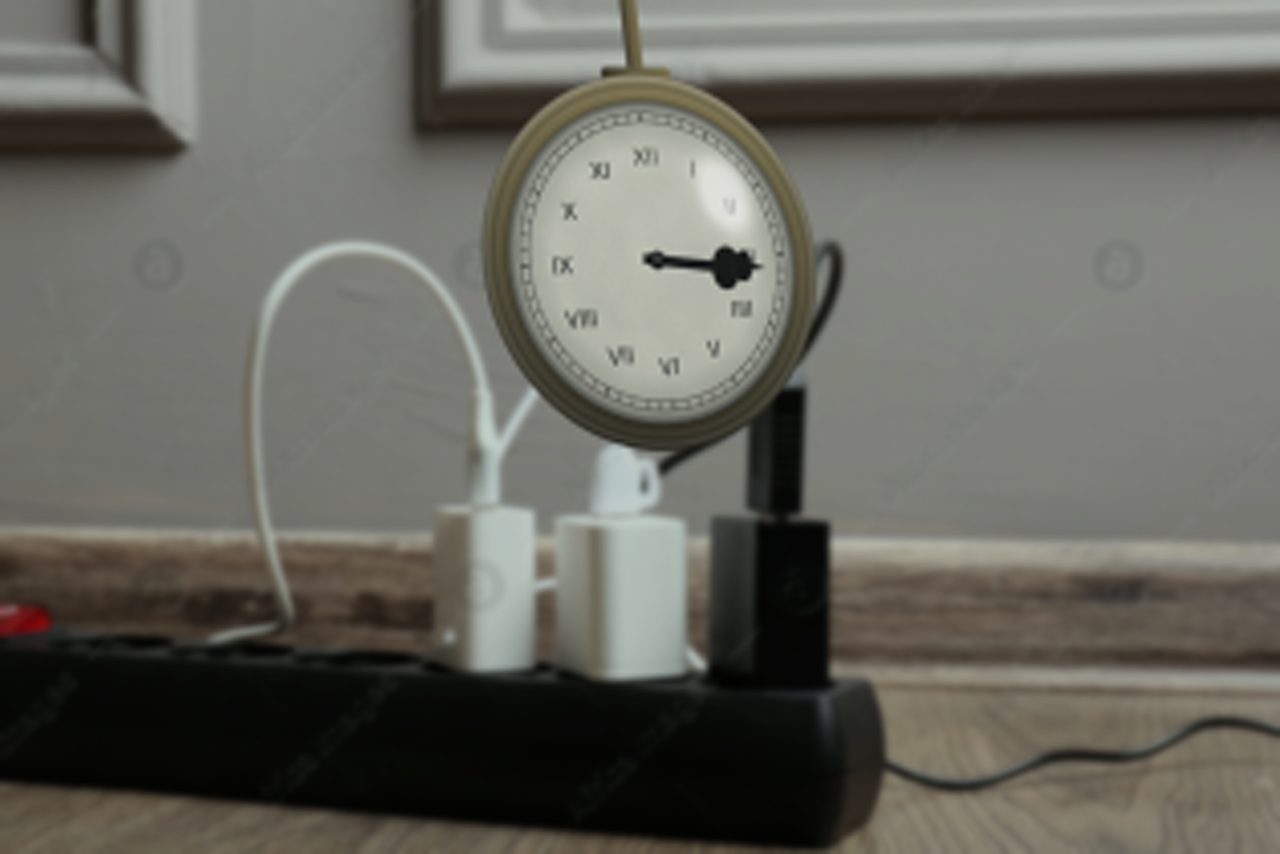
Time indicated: 3:16
